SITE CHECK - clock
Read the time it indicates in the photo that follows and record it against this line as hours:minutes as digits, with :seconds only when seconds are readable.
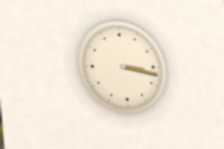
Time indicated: 3:17
